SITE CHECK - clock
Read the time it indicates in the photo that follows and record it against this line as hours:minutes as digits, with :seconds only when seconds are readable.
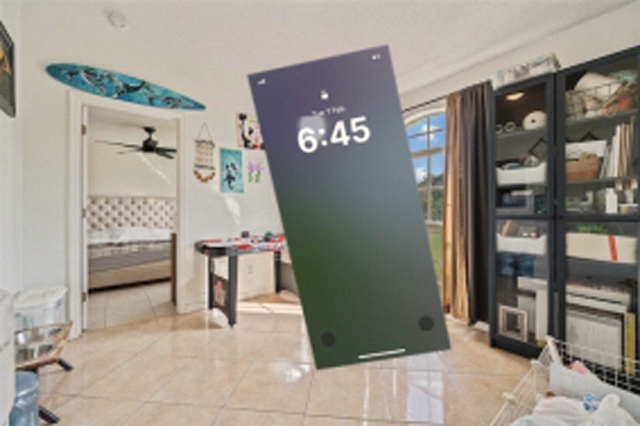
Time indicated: 6:45
